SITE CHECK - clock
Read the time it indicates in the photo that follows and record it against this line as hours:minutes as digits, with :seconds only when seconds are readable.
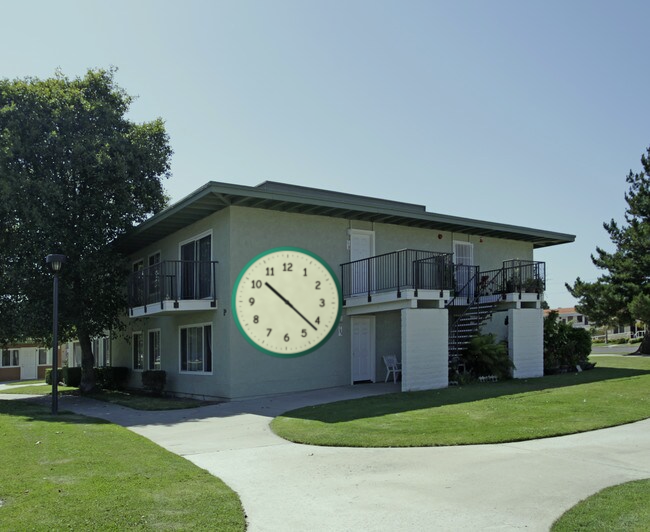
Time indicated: 10:22
